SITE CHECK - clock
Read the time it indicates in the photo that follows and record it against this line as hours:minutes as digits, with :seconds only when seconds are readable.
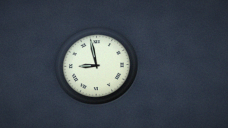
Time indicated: 8:58
